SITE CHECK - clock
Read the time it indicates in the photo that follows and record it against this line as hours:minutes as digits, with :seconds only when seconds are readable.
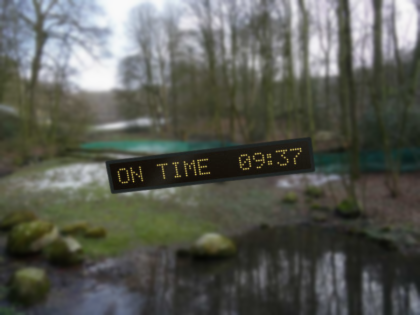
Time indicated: 9:37
